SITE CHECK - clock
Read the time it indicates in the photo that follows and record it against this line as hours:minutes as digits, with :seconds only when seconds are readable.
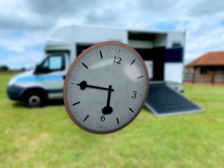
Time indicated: 5:45
